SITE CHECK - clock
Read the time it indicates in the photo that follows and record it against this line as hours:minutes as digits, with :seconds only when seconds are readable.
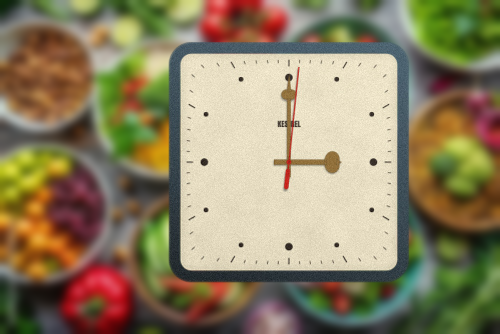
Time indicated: 3:00:01
